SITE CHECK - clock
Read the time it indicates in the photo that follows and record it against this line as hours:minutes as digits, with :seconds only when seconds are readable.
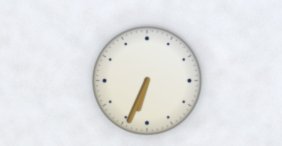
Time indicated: 6:34
